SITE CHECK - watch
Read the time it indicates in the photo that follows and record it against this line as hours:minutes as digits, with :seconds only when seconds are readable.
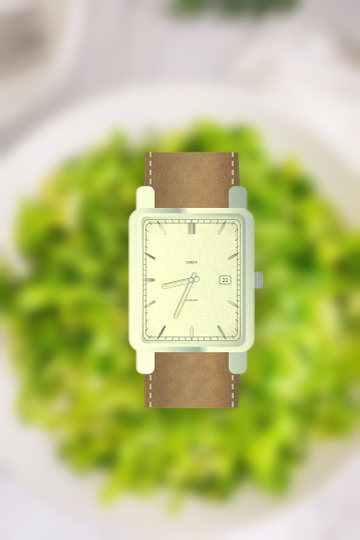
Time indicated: 8:34
